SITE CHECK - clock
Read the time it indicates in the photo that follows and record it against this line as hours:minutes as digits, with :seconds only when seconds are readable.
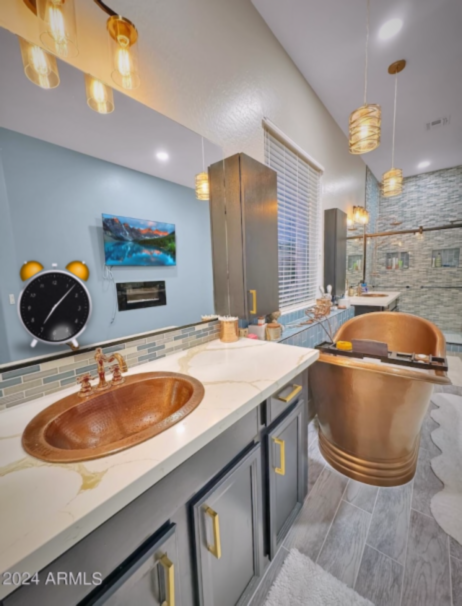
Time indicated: 7:07
